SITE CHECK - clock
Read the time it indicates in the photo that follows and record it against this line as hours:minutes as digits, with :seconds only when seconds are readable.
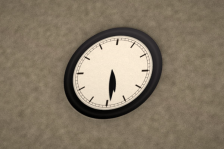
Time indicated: 5:29
